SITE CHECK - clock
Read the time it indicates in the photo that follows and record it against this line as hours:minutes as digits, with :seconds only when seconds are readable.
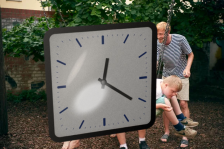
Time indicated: 12:21
